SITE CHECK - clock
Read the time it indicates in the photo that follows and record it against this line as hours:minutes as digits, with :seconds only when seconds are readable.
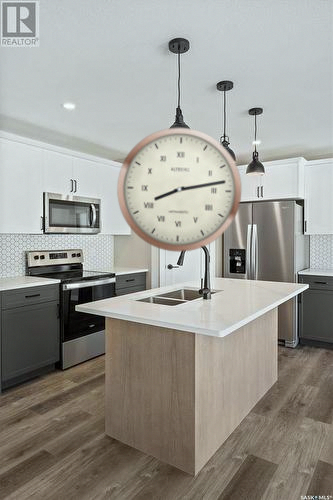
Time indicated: 8:13
